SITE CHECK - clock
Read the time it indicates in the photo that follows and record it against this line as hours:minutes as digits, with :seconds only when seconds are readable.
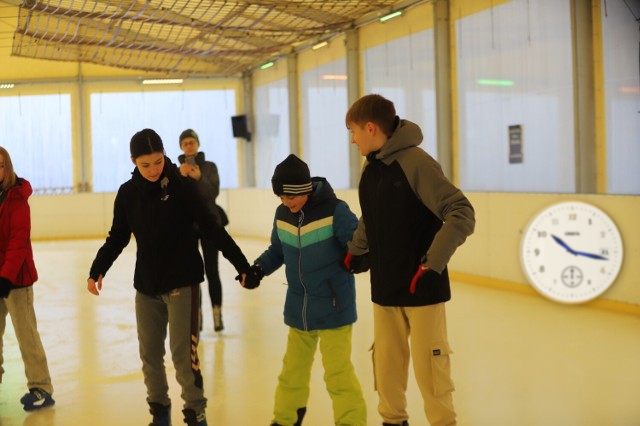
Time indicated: 10:17
